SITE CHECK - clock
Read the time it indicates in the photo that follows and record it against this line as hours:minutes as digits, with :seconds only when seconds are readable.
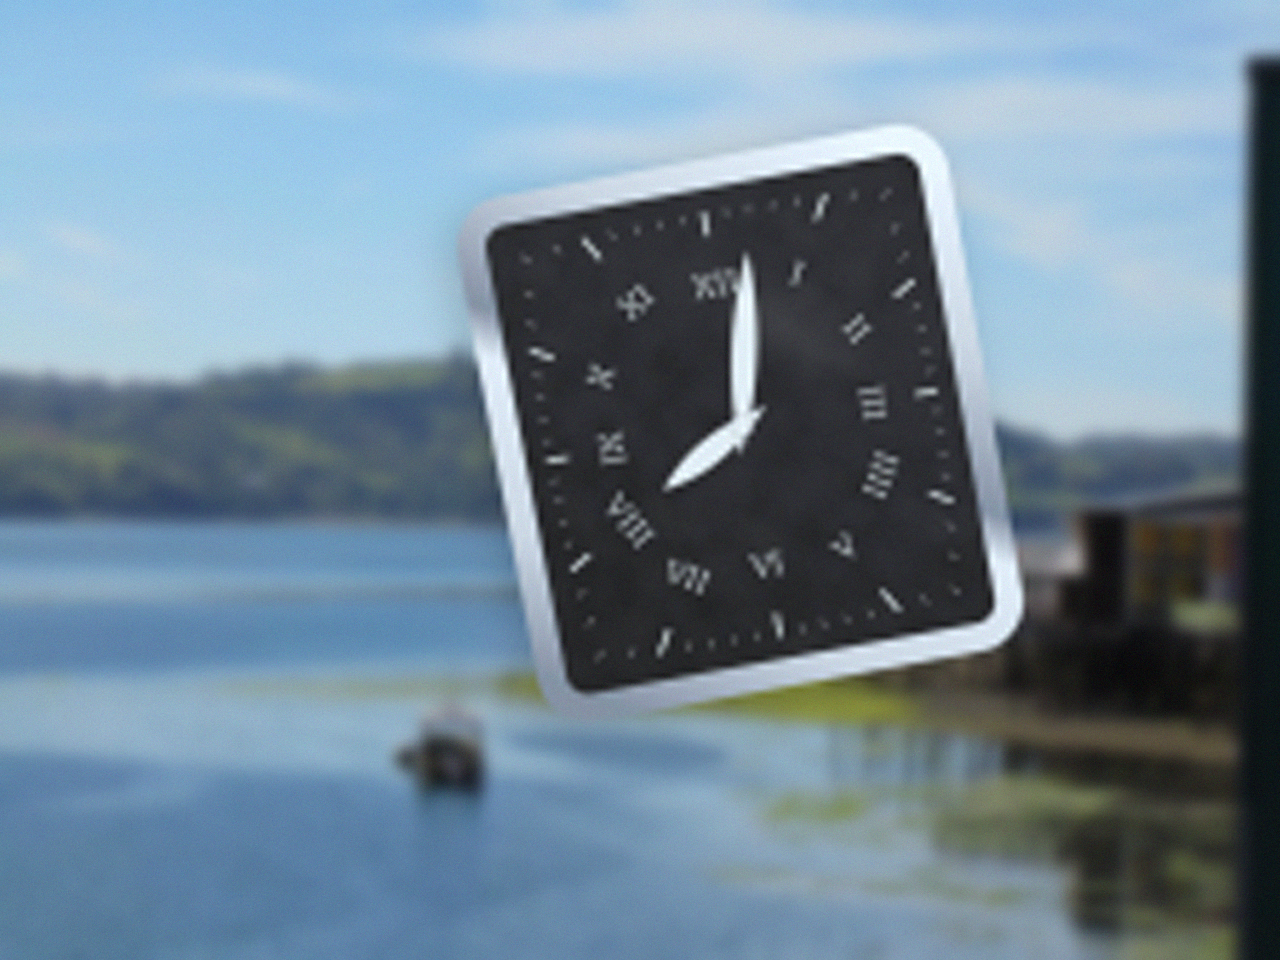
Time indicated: 8:02
